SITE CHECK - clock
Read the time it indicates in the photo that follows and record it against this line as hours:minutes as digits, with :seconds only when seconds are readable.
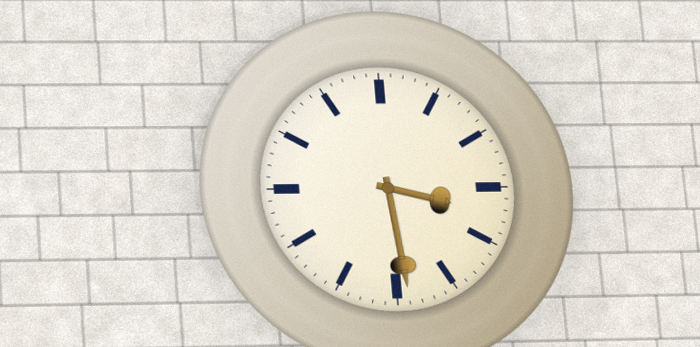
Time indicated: 3:29
